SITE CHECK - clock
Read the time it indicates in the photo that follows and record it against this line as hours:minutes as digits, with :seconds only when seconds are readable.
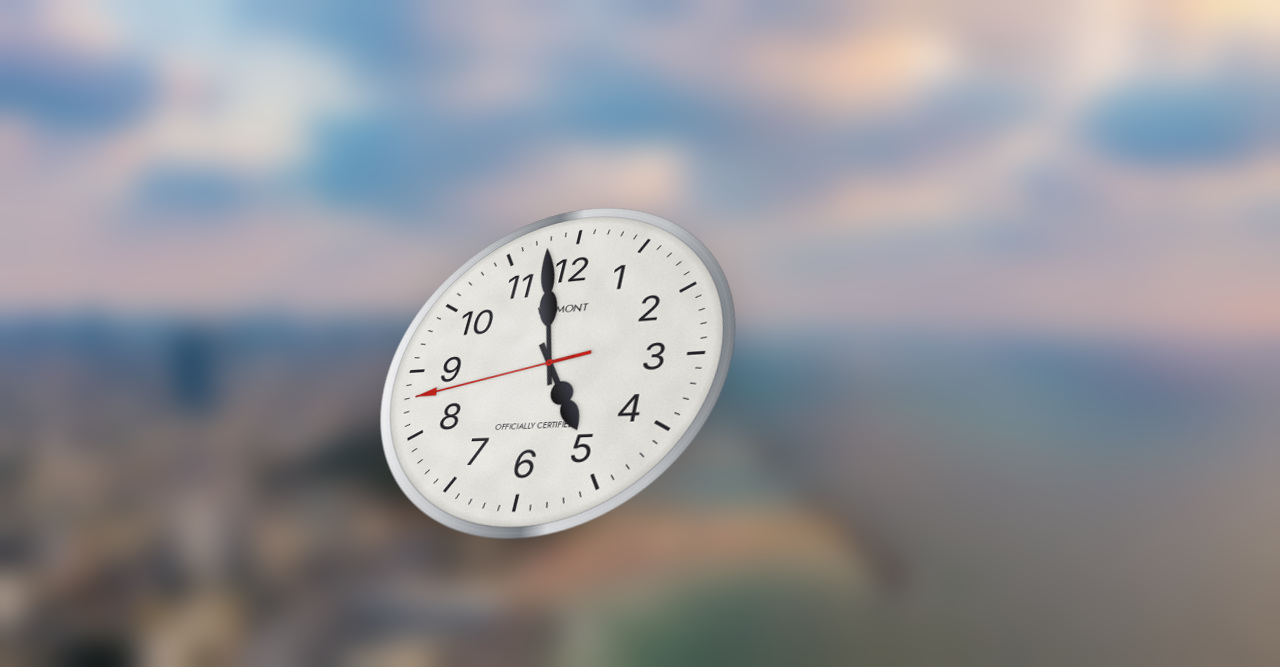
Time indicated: 4:57:43
